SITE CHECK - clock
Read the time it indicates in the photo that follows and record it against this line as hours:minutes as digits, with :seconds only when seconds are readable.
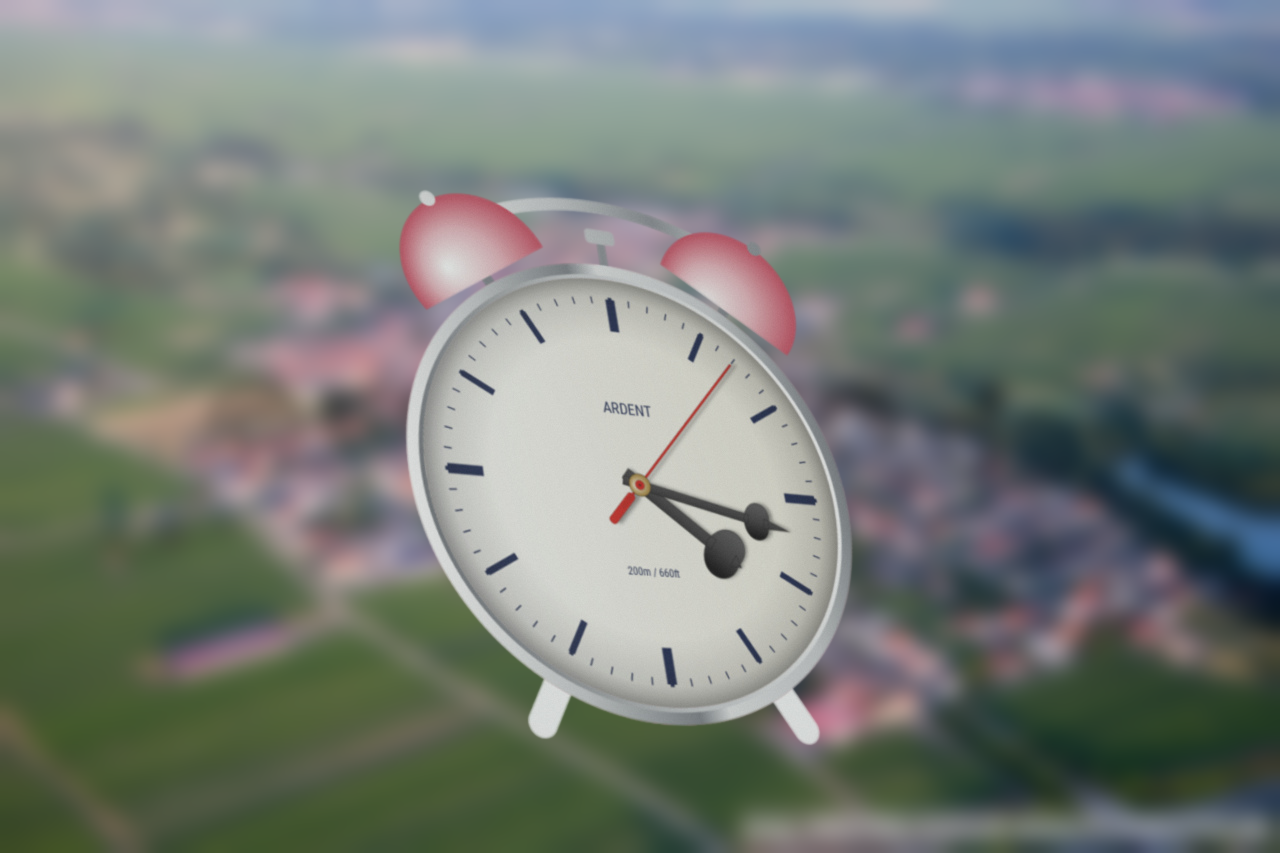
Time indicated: 4:17:07
